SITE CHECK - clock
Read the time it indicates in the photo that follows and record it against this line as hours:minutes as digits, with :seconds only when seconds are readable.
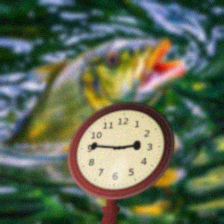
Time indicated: 2:46
